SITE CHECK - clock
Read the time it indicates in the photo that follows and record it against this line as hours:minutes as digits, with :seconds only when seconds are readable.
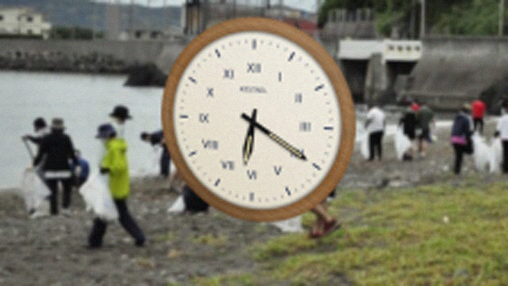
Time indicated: 6:20
